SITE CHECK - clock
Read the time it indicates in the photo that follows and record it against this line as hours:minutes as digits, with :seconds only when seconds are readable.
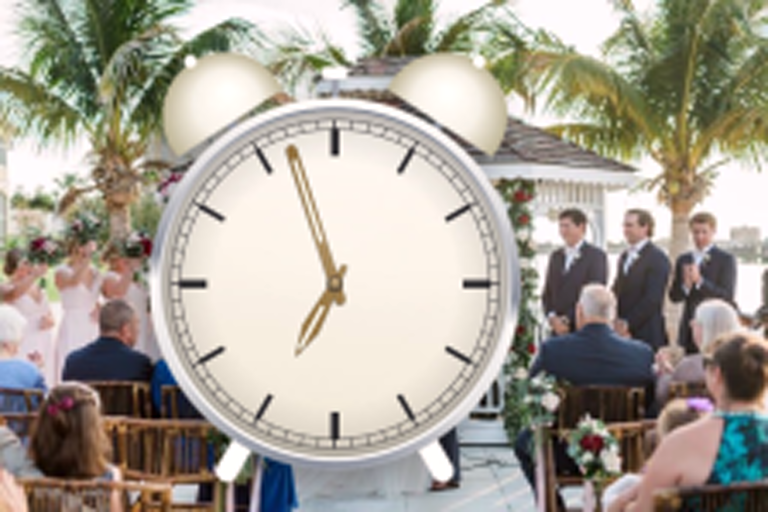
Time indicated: 6:57
